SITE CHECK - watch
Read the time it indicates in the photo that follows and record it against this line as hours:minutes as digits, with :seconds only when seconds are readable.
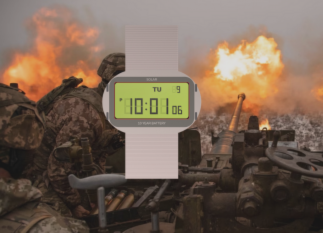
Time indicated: 10:01
